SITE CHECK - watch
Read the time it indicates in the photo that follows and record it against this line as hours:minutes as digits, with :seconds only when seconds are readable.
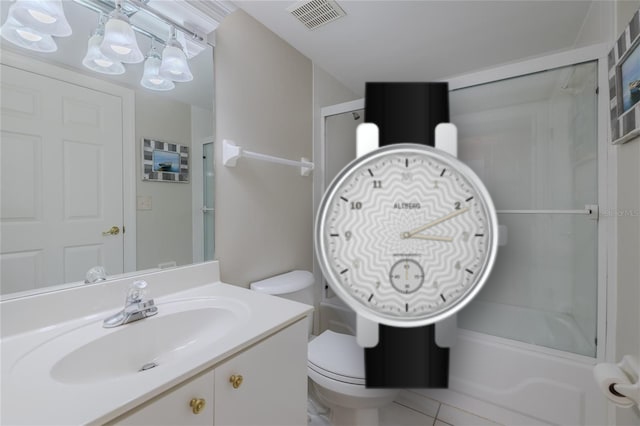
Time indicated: 3:11
